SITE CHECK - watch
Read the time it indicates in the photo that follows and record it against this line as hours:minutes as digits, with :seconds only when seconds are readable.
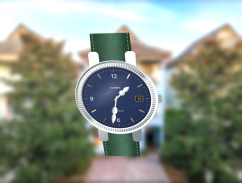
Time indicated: 1:32
